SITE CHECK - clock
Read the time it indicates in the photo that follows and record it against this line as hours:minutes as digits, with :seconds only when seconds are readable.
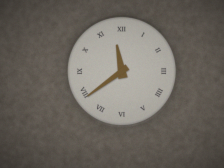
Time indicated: 11:39
